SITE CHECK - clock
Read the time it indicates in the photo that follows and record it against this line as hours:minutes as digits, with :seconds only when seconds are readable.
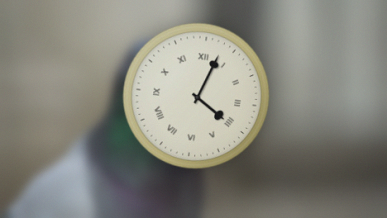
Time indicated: 4:03
